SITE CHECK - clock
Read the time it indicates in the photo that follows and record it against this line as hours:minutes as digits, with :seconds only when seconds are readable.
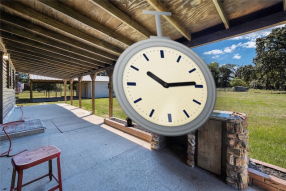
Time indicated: 10:14
